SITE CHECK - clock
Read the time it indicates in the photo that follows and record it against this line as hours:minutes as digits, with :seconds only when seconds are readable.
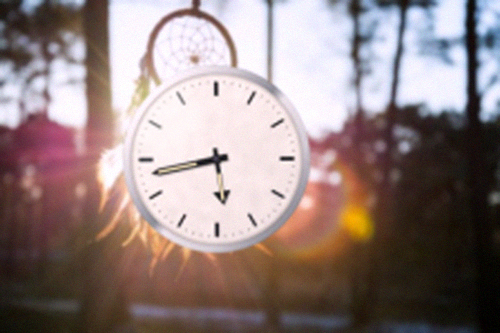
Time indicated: 5:43
